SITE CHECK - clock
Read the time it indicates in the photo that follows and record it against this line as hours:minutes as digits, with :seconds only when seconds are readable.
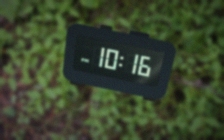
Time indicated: 10:16
